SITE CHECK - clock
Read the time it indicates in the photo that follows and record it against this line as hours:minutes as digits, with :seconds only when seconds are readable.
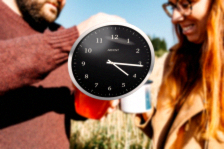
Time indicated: 4:16
